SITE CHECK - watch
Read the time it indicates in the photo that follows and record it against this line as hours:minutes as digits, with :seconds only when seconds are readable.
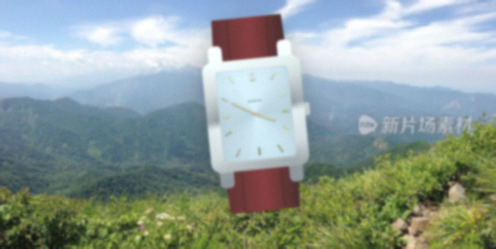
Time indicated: 3:50
